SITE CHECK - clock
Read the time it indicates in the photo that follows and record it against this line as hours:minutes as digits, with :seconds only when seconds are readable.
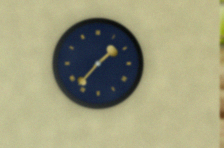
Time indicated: 1:37
